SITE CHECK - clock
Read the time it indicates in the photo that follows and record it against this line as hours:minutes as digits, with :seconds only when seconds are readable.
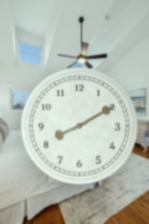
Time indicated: 8:10
